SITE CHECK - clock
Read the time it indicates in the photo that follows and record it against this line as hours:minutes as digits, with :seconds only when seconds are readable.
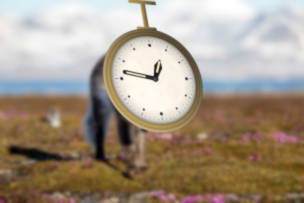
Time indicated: 12:47
